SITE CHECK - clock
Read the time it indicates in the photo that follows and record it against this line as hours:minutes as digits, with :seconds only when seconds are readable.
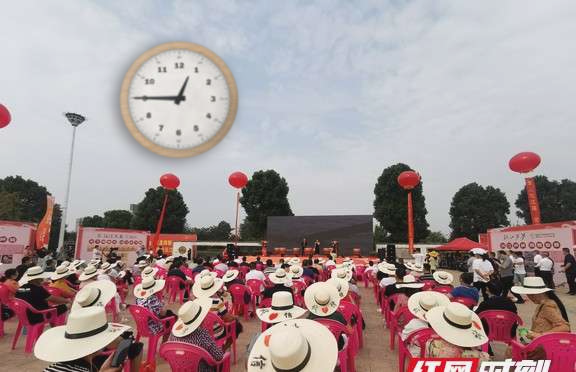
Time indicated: 12:45
